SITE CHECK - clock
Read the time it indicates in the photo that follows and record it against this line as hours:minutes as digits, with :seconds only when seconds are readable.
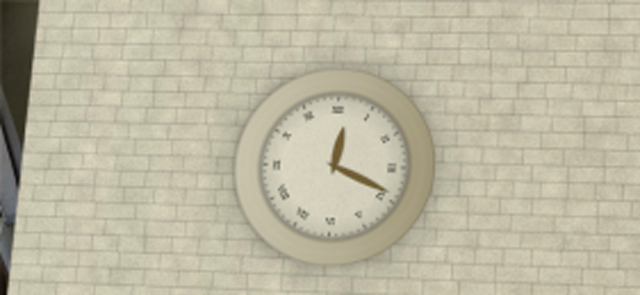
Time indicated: 12:19
